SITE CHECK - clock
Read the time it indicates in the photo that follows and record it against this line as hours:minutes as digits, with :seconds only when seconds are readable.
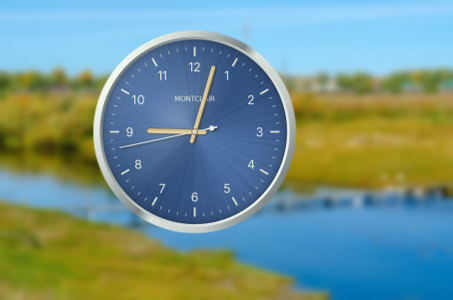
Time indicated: 9:02:43
